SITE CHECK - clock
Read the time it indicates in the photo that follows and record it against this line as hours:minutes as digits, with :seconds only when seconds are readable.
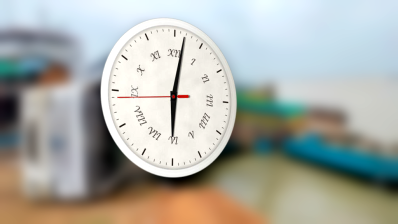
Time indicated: 6:01:44
